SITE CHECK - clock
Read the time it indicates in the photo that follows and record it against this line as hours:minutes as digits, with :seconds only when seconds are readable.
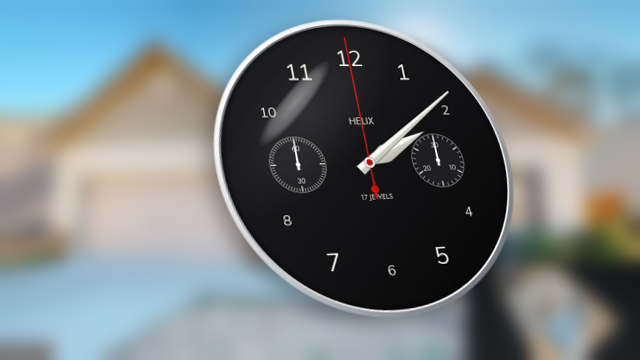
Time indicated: 2:09
